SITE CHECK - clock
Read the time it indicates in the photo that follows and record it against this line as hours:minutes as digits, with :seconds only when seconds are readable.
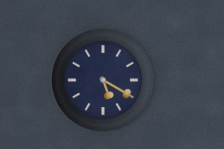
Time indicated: 5:20
